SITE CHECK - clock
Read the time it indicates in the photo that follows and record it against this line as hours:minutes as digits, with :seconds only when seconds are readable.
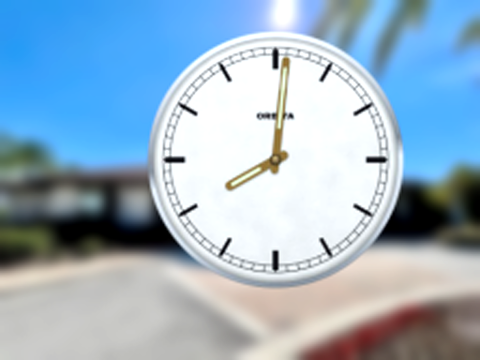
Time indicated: 8:01
